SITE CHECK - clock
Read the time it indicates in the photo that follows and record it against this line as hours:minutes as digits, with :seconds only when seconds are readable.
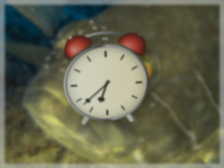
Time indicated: 6:38
